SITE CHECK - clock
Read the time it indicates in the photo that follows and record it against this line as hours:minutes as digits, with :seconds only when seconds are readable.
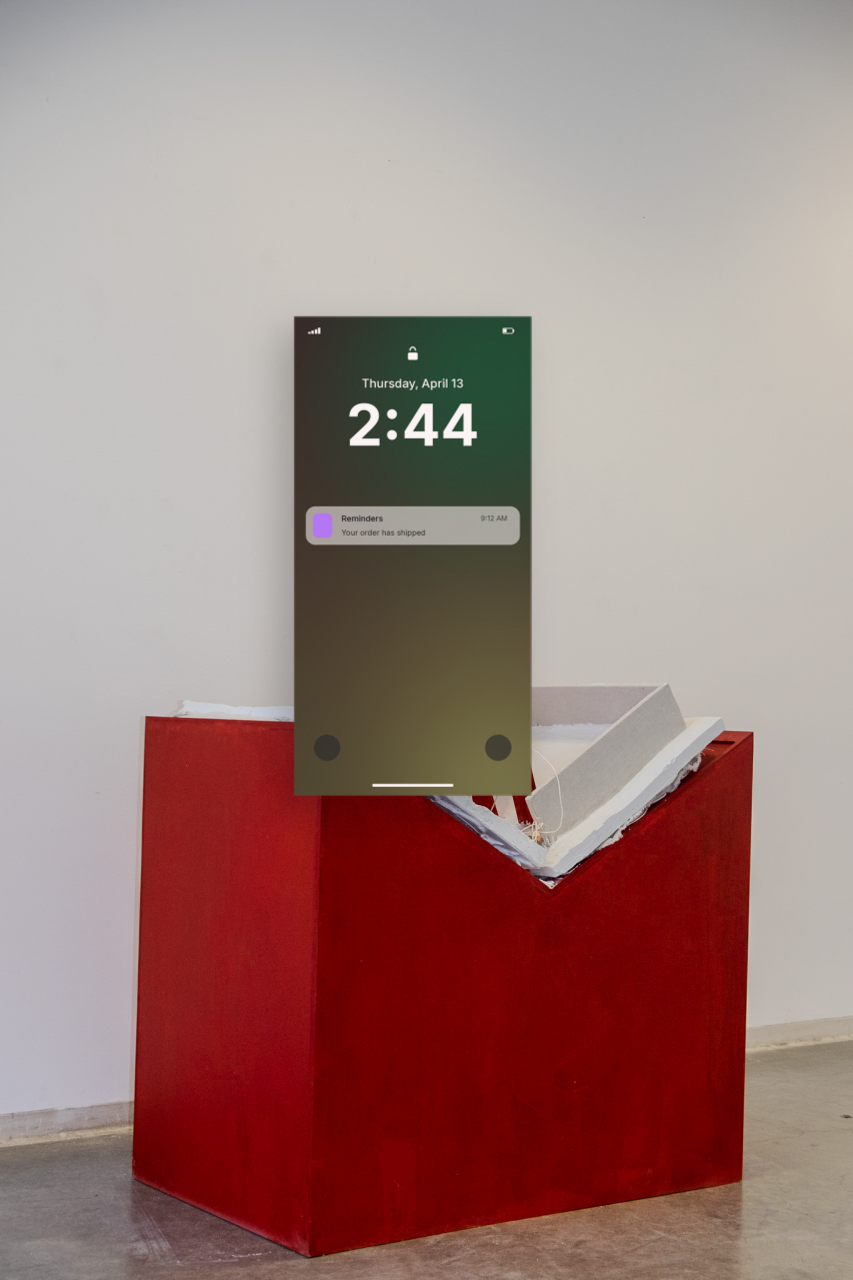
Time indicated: 2:44
